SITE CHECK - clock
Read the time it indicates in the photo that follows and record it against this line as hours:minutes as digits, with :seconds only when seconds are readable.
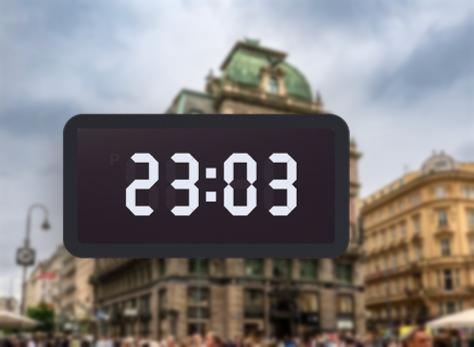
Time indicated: 23:03
